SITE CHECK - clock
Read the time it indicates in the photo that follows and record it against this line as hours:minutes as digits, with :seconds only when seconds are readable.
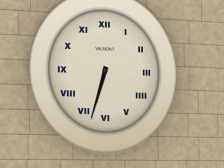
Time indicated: 6:33
